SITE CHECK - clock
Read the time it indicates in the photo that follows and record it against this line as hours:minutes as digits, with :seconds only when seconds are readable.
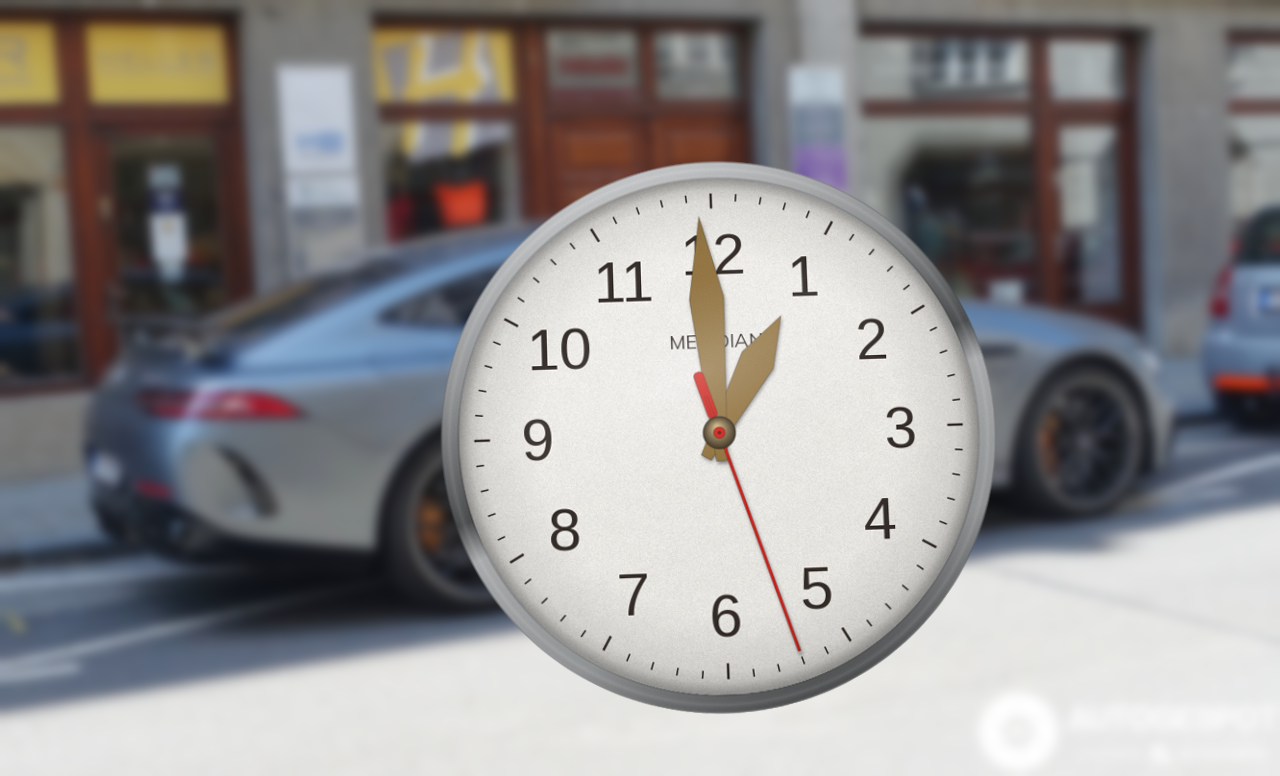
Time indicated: 12:59:27
